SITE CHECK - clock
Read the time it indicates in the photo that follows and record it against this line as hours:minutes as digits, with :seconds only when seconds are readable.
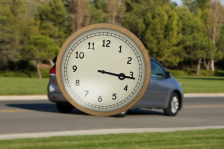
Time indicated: 3:16
